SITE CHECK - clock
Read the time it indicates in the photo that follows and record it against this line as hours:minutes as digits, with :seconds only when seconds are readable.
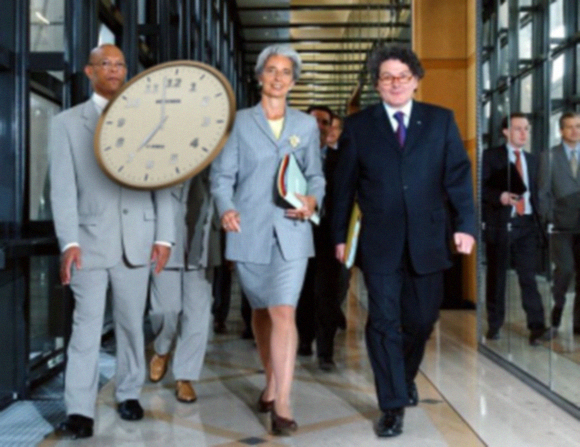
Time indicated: 6:58
